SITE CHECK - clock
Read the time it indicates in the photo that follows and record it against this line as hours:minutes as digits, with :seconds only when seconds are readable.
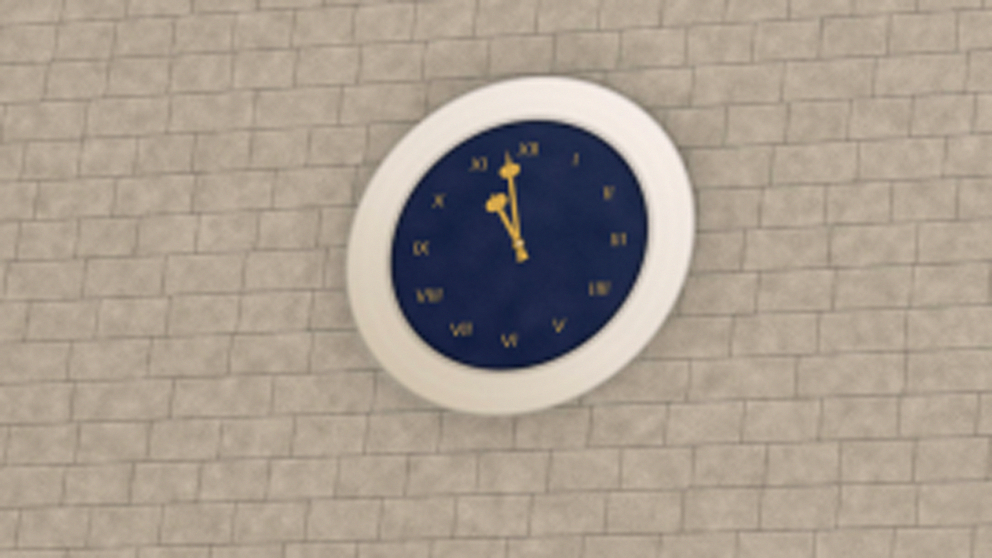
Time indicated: 10:58
